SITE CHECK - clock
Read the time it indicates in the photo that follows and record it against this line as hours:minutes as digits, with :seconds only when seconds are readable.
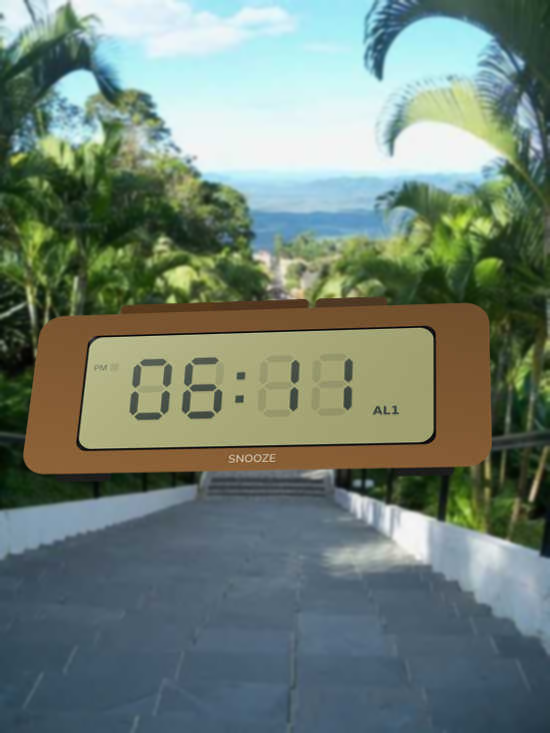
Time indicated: 6:11
